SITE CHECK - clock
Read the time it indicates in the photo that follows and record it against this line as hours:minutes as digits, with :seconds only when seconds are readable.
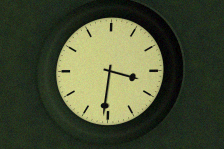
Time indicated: 3:31
